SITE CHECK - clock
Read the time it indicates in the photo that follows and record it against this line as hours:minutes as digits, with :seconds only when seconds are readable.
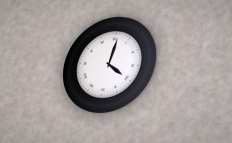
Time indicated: 4:01
